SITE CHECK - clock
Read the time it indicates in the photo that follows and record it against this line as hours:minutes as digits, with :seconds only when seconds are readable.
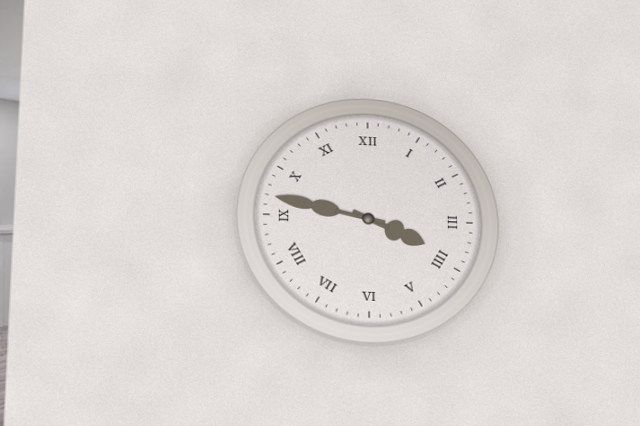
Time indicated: 3:47
